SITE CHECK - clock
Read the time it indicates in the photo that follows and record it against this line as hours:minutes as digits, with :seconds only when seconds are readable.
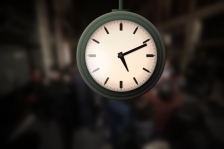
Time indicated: 5:11
